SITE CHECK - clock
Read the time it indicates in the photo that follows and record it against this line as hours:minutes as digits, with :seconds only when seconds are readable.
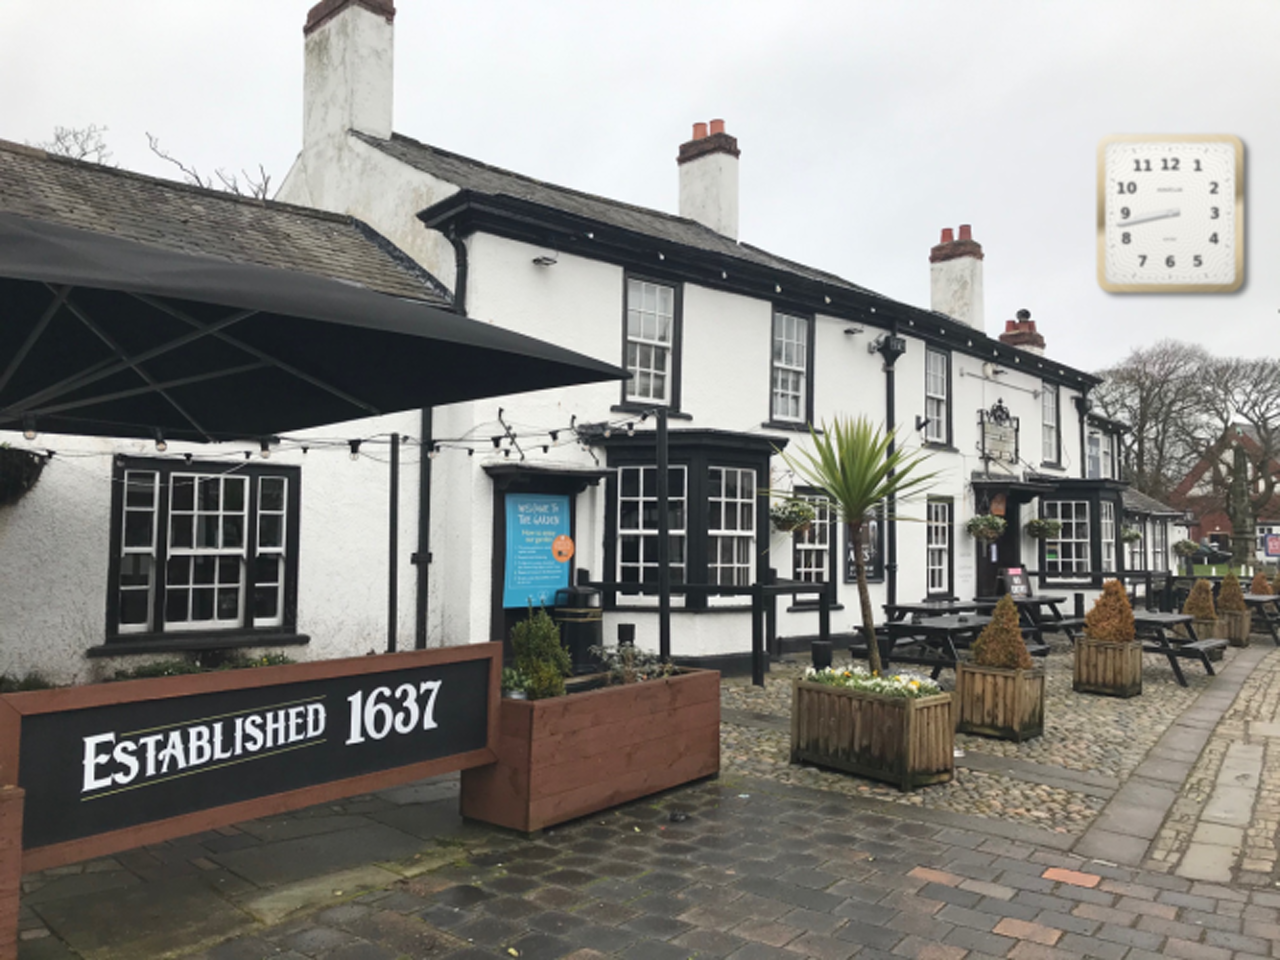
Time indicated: 8:43
